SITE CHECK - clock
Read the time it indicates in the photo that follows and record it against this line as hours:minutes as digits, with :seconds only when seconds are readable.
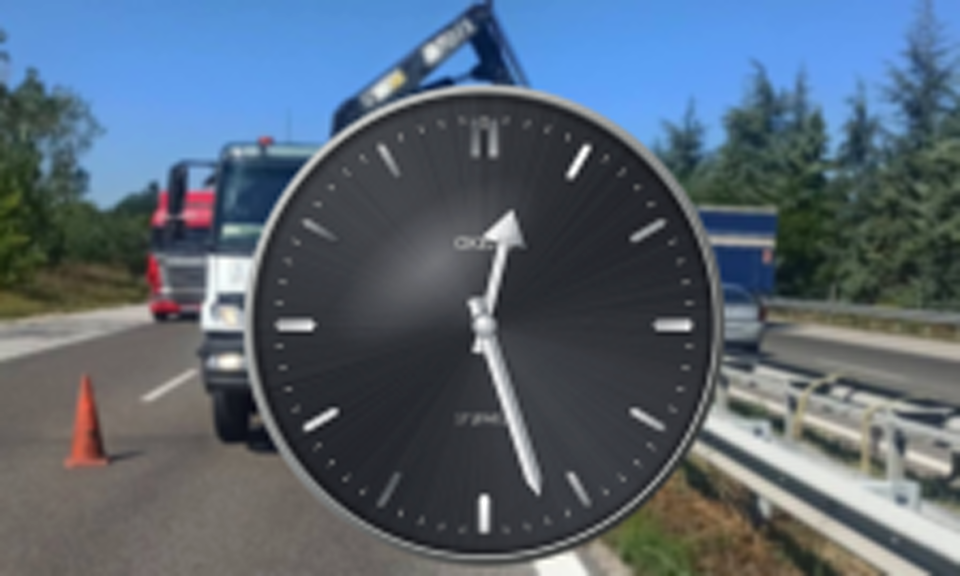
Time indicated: 12:27
